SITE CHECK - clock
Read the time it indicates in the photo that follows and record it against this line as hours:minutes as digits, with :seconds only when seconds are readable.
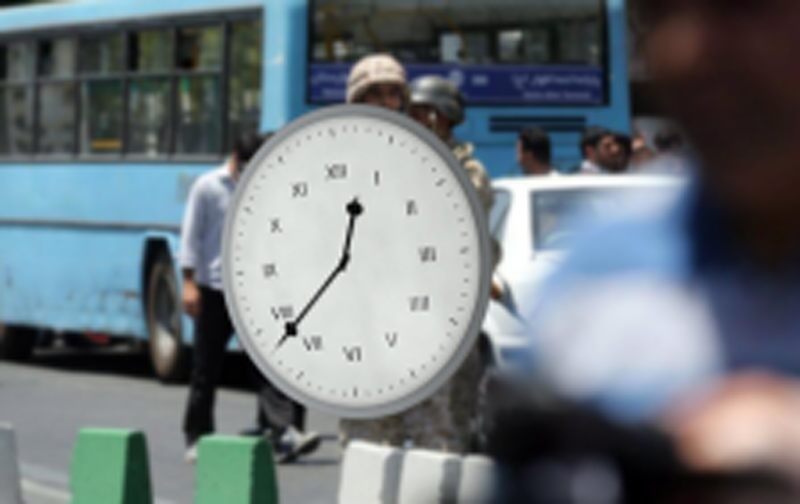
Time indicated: 12:38
